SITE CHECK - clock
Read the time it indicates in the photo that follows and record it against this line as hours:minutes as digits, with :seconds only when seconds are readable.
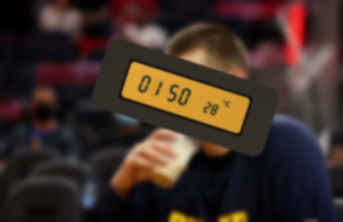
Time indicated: 1:50
